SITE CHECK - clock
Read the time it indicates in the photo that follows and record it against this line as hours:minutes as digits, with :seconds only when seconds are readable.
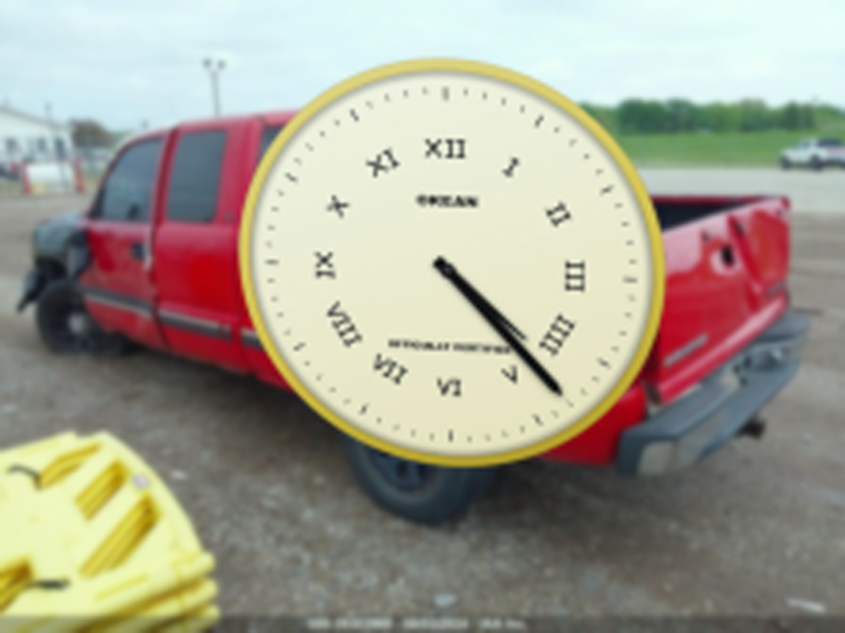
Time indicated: 4:23
